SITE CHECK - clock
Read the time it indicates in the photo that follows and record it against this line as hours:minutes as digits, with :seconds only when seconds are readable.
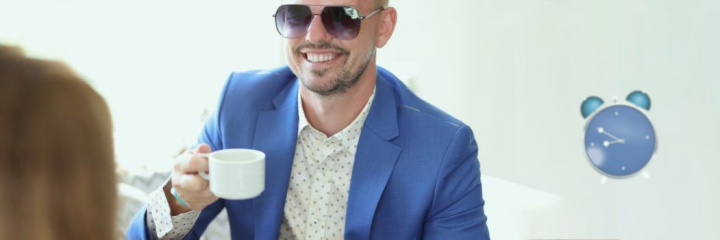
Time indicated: 8:51
